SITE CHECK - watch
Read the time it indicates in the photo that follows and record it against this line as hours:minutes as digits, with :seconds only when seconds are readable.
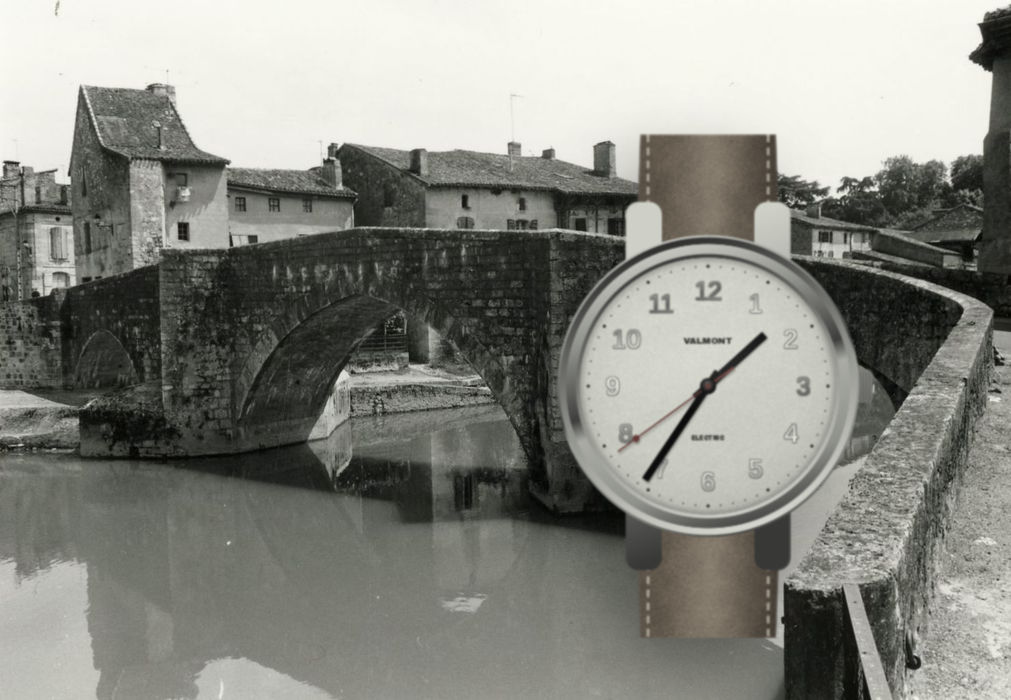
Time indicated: 1:35:39
